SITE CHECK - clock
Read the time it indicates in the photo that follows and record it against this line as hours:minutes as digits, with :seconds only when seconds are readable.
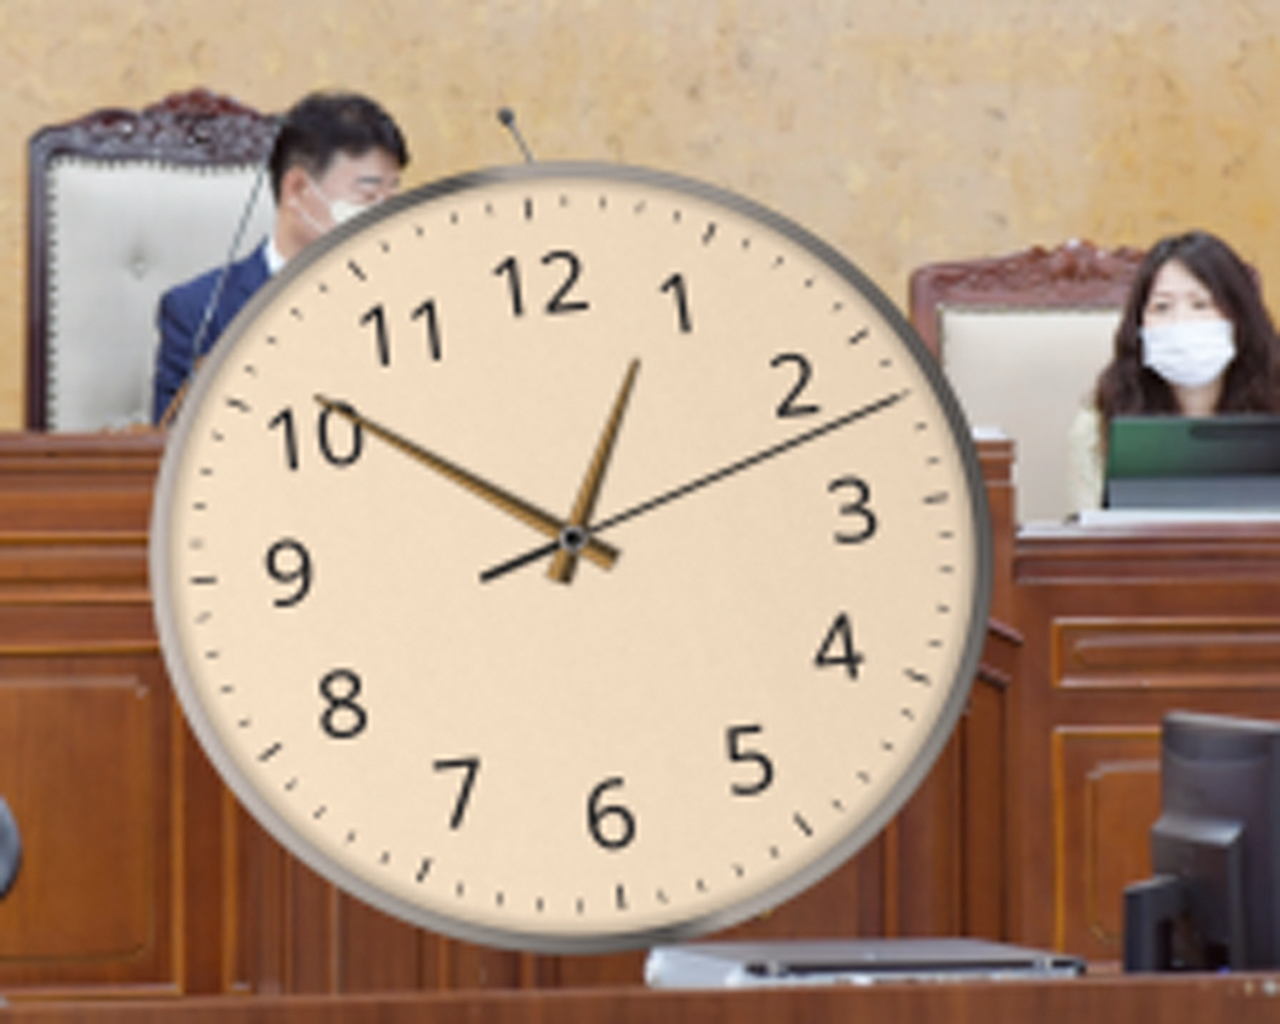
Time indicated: 12:51:12
